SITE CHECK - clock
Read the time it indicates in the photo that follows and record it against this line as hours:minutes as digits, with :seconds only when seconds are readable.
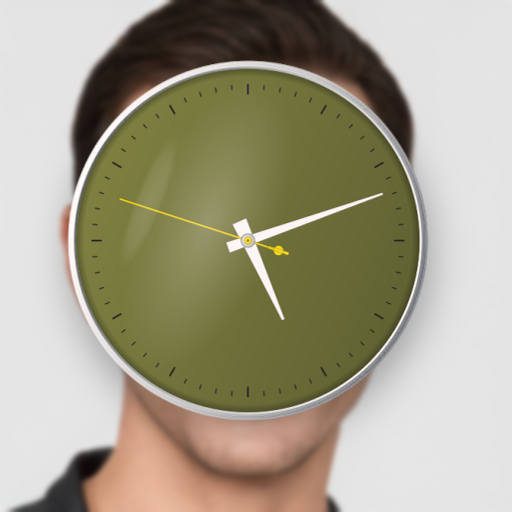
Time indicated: 5:11:48
